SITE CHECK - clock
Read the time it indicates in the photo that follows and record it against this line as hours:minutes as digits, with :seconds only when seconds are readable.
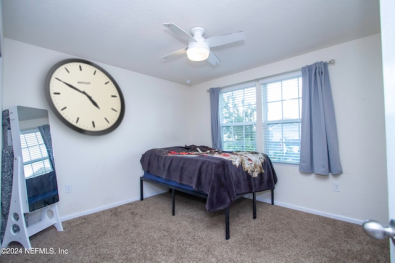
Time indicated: 4:50
